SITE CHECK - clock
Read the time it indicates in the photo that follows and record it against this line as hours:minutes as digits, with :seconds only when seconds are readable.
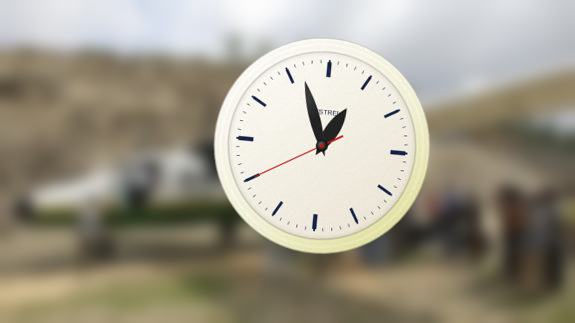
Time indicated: 12:56:40
